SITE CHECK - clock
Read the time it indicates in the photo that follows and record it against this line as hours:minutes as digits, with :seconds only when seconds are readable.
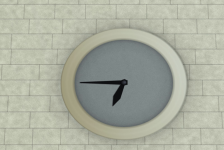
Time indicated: 6:45
